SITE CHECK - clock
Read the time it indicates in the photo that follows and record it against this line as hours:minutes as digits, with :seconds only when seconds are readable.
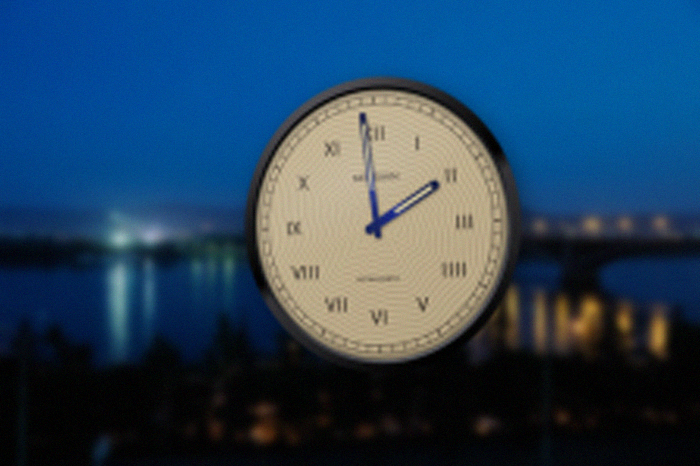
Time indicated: 1:59
